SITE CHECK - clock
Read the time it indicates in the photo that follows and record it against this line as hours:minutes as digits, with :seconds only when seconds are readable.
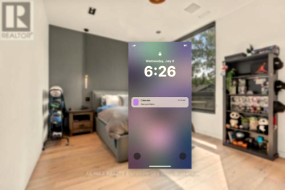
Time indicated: 6:26
